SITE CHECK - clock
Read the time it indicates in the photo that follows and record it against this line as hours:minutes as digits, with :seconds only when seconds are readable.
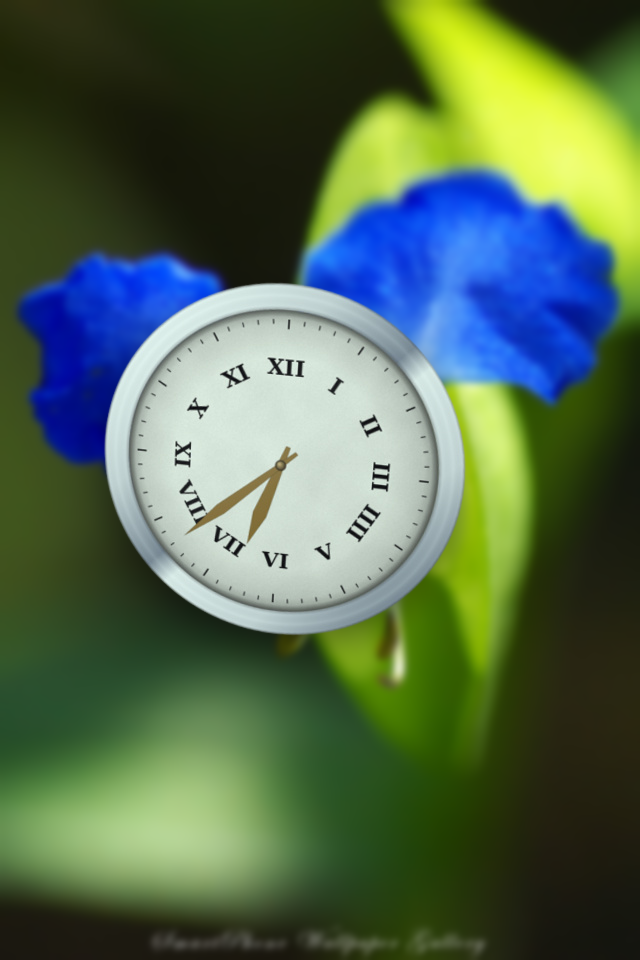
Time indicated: 6:38
